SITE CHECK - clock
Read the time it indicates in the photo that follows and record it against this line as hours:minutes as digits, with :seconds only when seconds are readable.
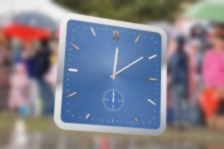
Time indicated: 12:09
